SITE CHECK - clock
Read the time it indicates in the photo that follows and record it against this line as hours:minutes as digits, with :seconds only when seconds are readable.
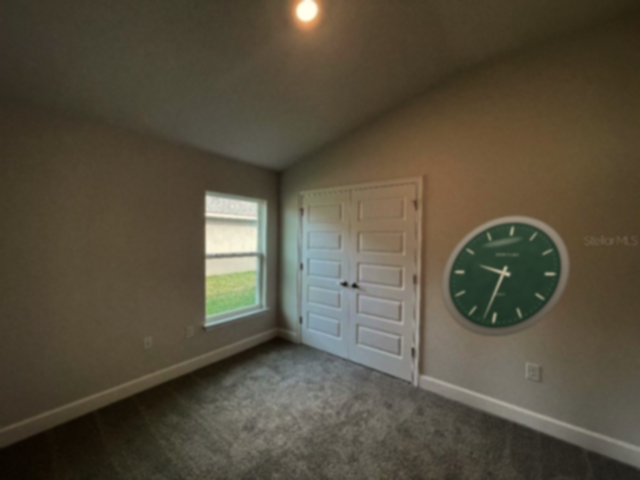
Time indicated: 9:32
